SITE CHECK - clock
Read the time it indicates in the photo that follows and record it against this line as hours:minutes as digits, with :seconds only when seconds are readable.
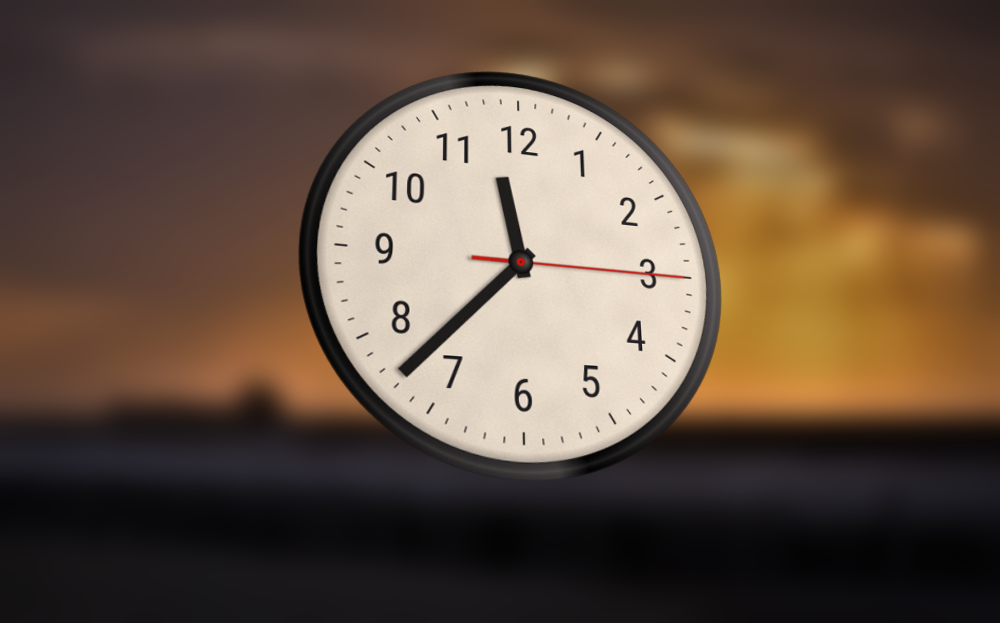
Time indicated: 11:37:15
